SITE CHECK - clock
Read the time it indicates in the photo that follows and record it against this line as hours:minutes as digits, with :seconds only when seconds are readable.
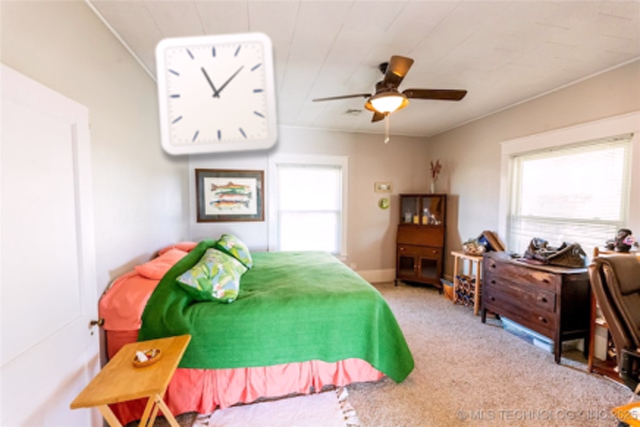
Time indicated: 11:08
